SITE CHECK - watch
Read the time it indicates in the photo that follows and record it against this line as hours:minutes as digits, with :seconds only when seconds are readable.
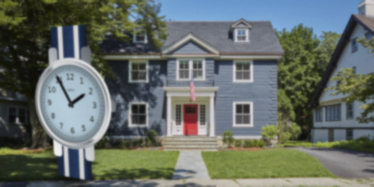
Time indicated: 1:55
